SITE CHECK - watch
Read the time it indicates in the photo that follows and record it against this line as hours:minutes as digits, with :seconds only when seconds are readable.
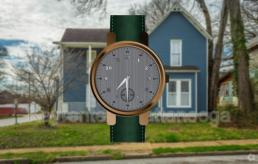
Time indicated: 7:30
